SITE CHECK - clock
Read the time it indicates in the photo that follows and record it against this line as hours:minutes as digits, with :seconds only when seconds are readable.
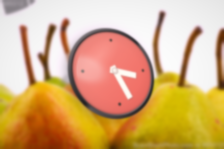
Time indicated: 3:26
